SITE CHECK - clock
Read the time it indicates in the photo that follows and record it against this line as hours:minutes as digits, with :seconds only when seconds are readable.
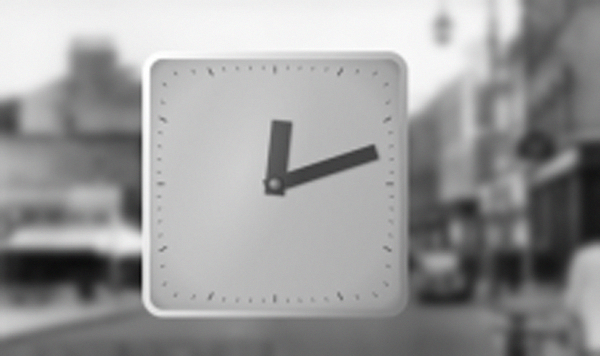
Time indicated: 12:12
